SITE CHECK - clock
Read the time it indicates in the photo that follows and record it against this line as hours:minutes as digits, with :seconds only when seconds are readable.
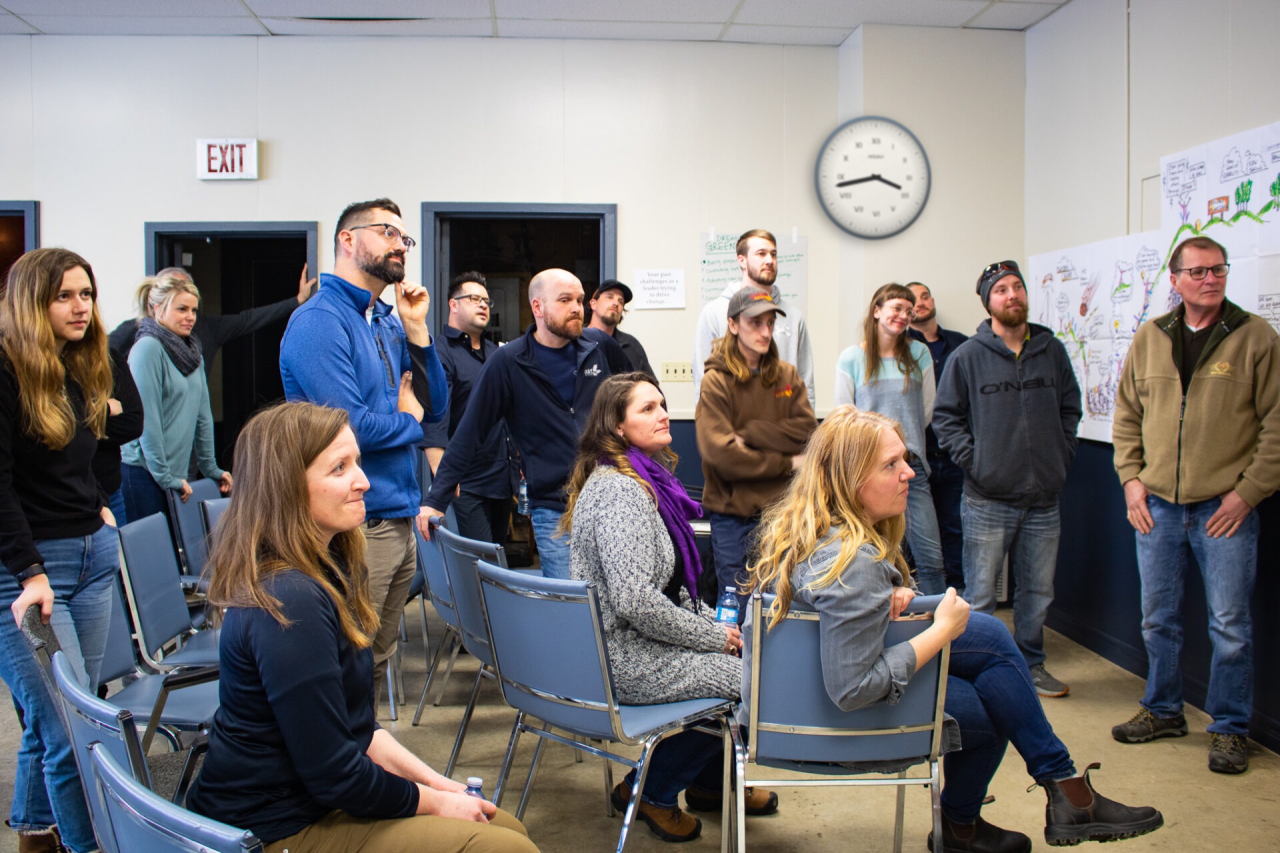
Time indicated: 3:43
